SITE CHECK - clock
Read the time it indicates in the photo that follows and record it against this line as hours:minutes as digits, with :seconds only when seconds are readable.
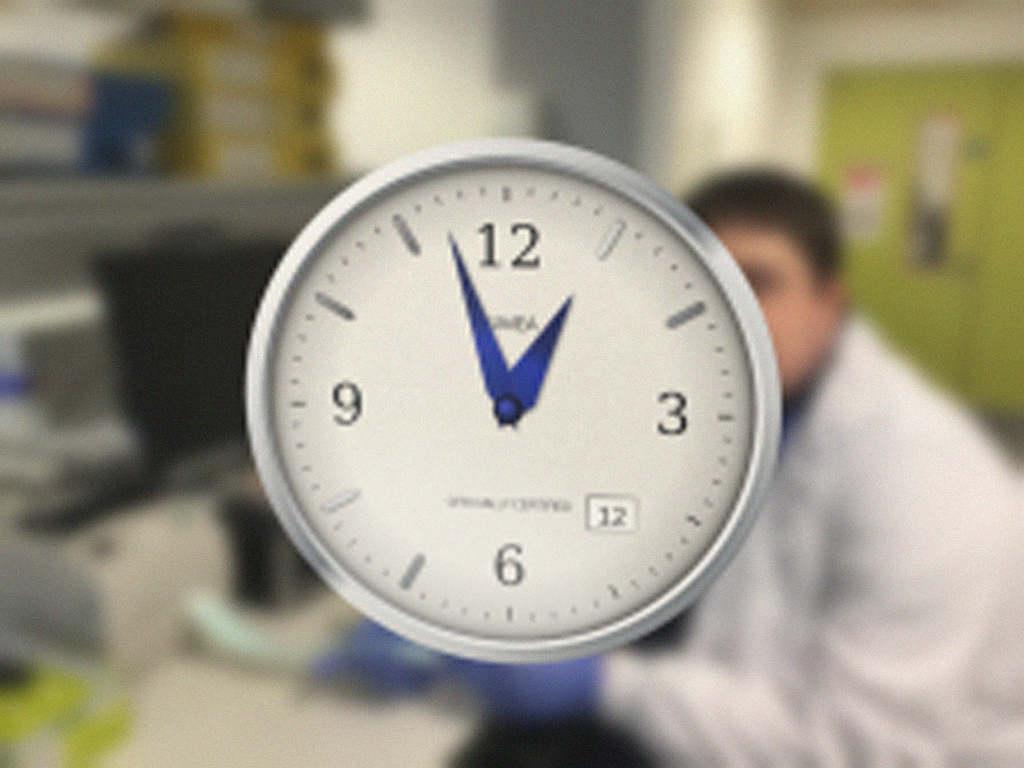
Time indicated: 12:57
